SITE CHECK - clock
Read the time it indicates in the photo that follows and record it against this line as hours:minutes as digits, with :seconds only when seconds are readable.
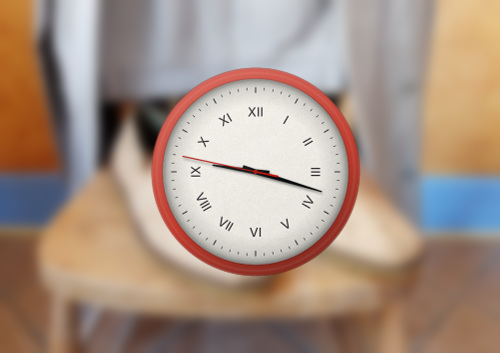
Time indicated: 9:17:47
